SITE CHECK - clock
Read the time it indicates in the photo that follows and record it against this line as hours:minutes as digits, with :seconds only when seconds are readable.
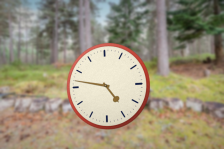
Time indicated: 4:47
